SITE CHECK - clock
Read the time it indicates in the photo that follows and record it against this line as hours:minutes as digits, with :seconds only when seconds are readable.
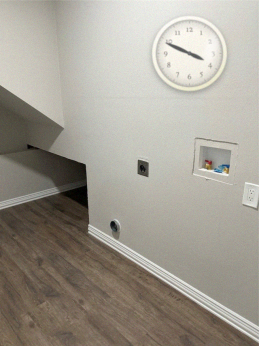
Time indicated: 3:49
